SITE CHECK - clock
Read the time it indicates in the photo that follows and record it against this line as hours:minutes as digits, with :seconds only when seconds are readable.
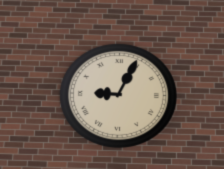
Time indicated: 9:04
